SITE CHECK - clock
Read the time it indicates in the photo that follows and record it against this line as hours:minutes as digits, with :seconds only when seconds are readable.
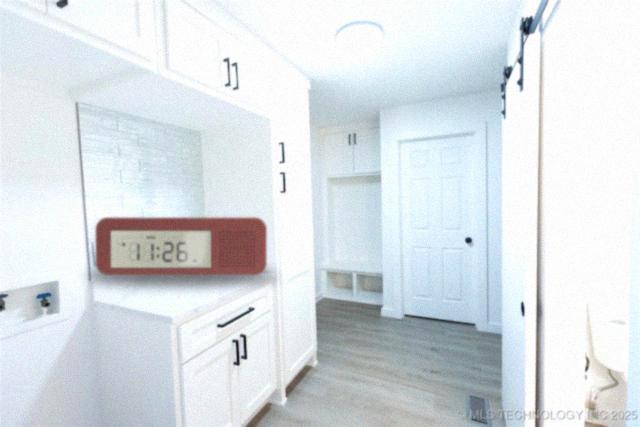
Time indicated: 11:26
